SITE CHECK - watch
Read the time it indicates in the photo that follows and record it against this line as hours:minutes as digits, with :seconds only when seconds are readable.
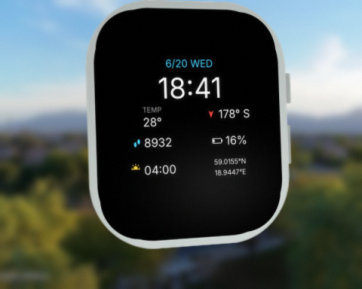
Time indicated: 18:41
